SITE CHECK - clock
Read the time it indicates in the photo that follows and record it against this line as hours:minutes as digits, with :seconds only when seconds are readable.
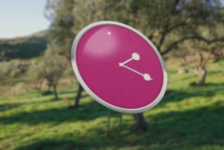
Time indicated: 2:21
